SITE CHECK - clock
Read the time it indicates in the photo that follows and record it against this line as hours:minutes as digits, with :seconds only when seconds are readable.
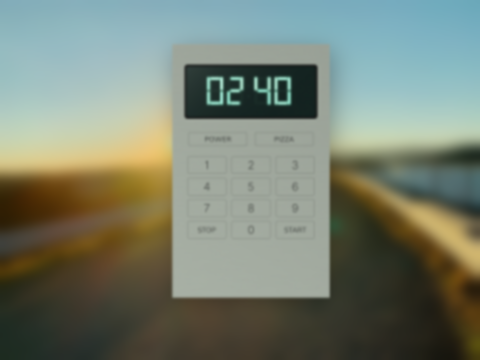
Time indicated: 2:40
